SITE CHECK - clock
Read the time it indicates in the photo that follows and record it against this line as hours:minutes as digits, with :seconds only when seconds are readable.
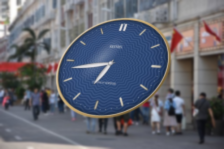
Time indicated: 6:43
